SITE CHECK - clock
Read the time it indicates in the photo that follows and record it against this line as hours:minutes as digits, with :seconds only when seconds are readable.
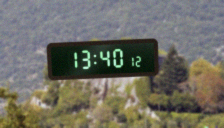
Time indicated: 13:40:12
